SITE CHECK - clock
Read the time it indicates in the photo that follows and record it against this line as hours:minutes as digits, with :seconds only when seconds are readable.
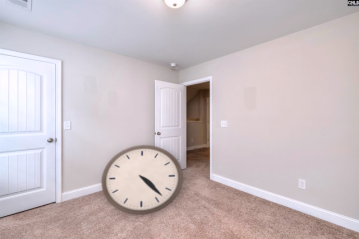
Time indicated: 4:23
